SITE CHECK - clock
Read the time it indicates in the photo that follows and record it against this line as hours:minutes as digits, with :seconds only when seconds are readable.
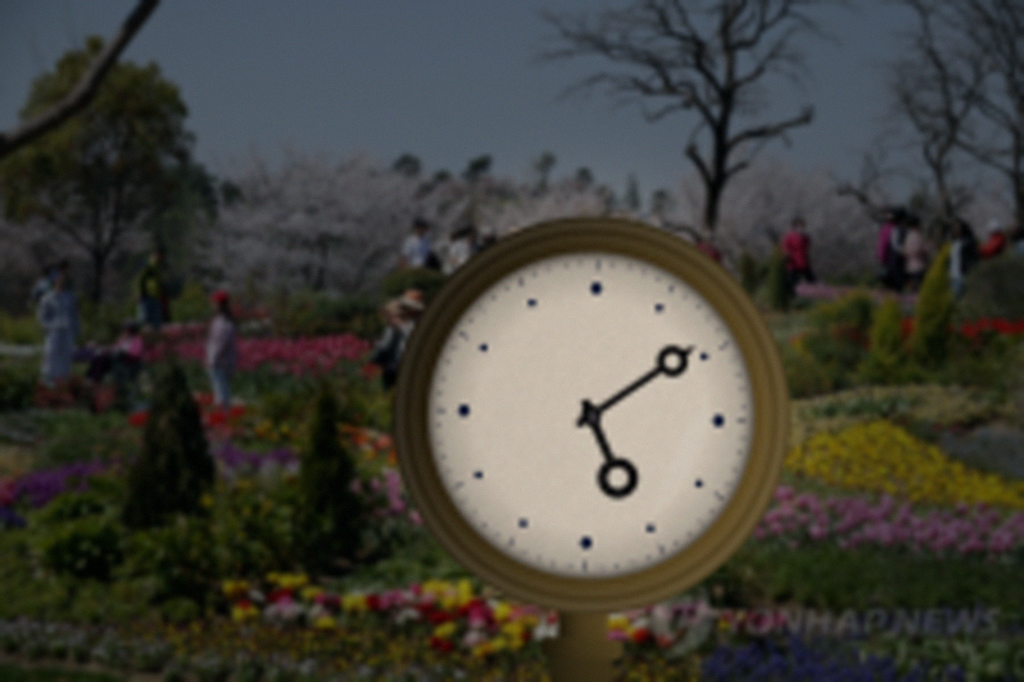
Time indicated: 5:09
